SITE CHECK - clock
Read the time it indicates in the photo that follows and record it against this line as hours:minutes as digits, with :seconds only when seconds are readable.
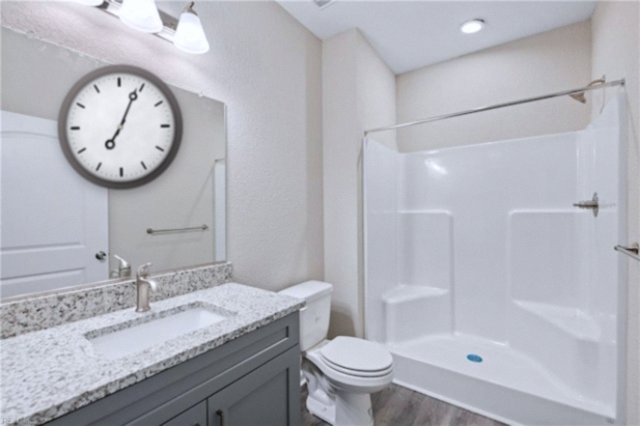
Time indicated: 7:04
